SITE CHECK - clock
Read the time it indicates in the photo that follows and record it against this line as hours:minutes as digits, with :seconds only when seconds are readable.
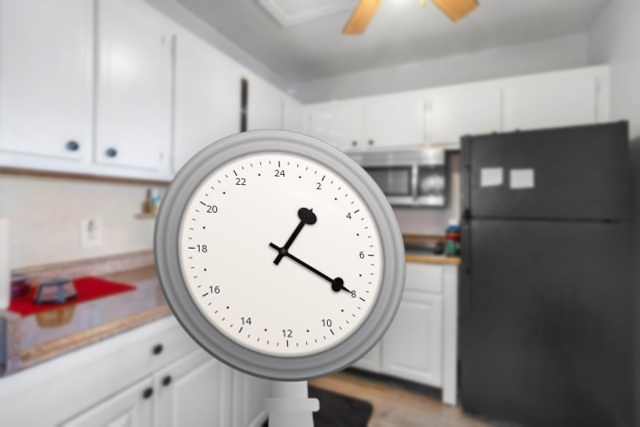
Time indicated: 2:20
